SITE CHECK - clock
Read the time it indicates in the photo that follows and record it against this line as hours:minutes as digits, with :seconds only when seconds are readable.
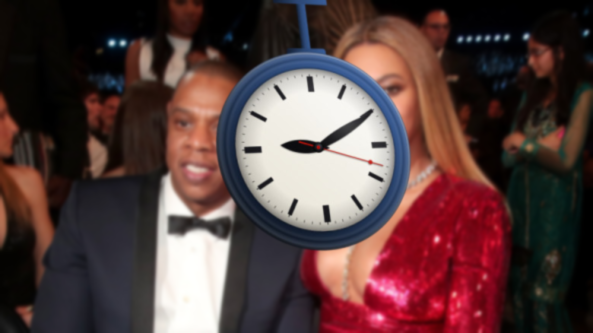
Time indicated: 9:10:18
